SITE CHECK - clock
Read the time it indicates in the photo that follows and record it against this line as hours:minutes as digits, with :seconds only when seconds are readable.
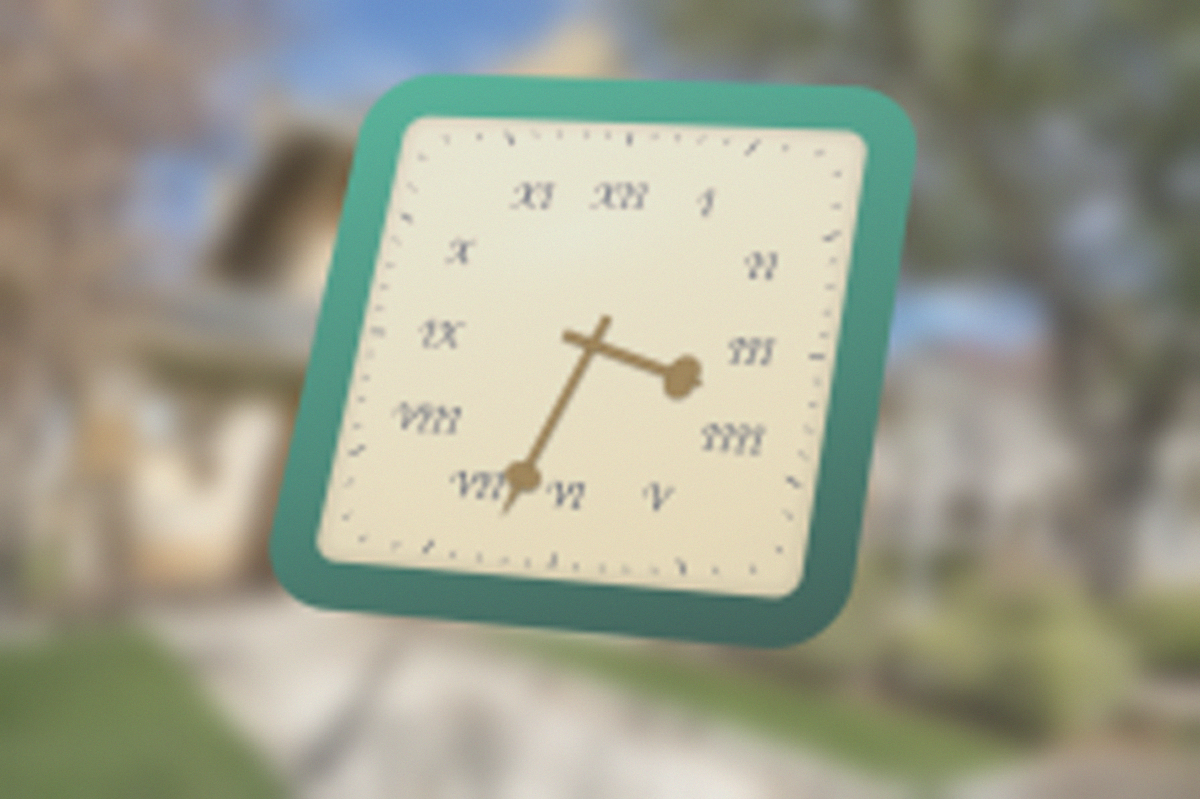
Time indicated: 3:33
